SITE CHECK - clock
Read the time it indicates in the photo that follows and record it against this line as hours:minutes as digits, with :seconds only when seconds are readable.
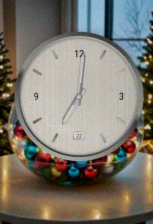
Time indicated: 7:01
